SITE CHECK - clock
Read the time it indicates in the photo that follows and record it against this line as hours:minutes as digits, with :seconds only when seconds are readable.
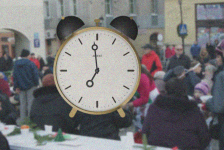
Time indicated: 6:59
